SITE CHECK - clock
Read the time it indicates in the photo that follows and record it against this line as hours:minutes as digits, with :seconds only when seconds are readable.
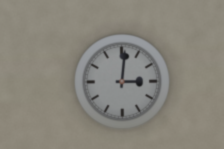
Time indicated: 3:01
